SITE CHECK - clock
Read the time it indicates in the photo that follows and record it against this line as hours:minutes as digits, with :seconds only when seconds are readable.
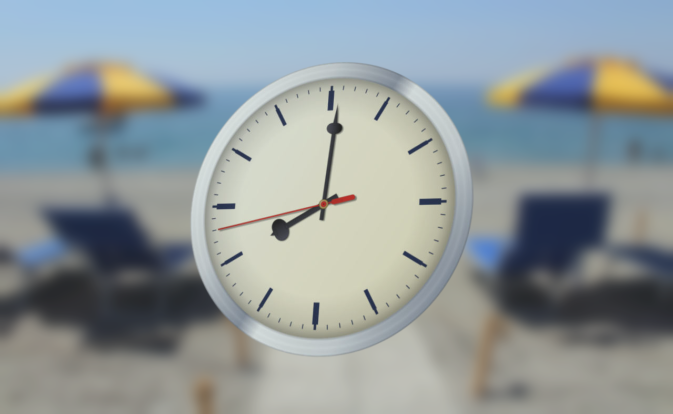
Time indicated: 8:00:43
